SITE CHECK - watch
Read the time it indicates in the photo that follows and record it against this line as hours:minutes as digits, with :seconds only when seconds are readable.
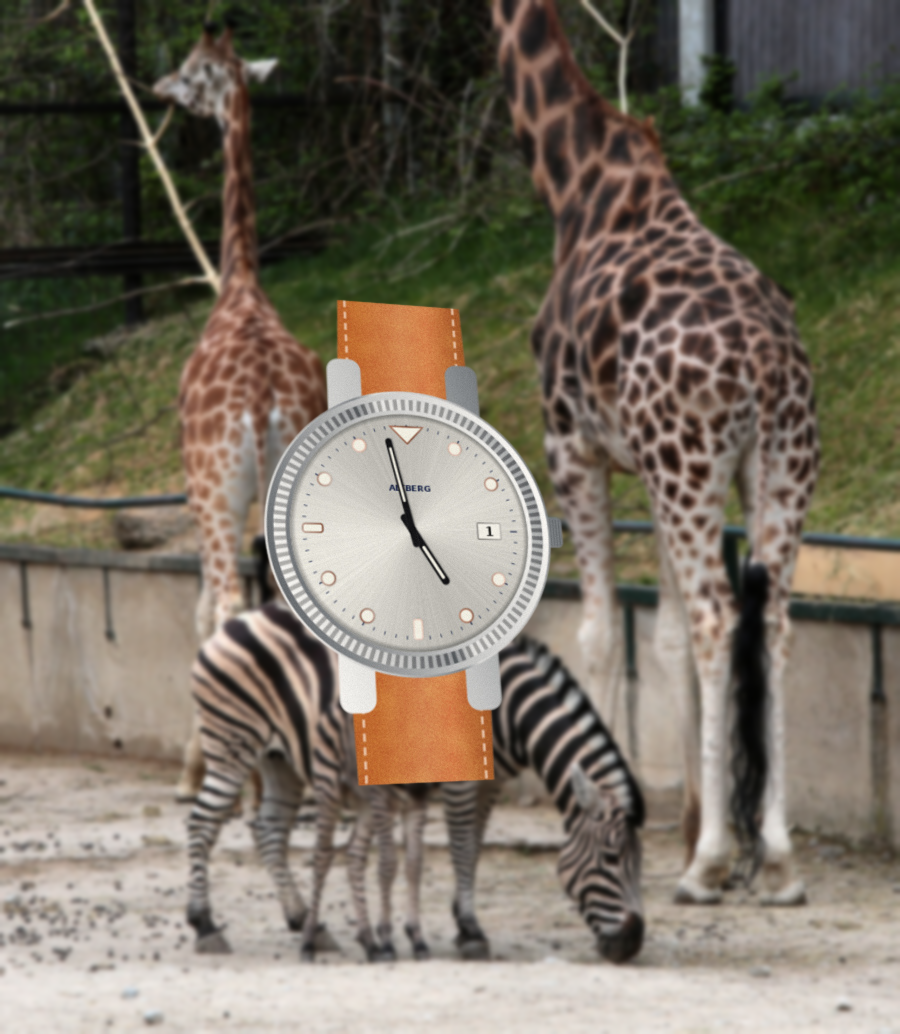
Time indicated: 4:58
